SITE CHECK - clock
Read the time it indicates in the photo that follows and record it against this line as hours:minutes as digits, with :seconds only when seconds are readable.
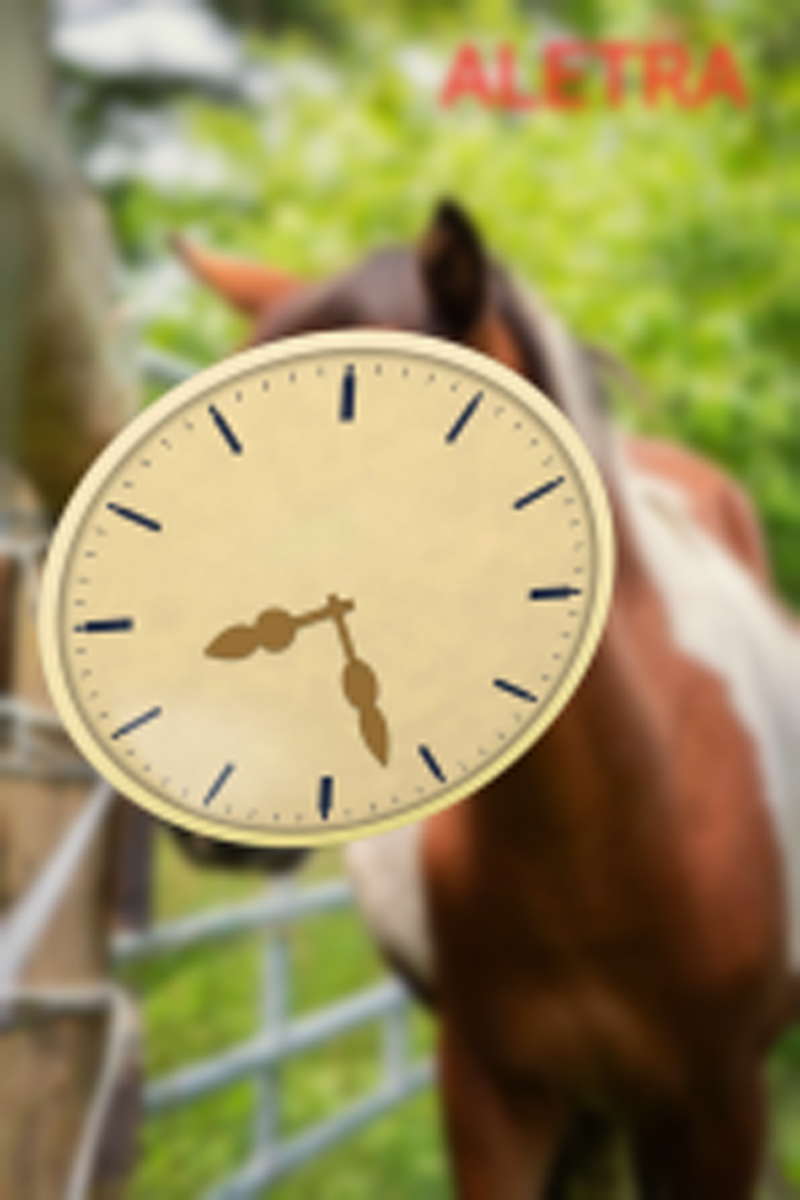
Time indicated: 8:27
